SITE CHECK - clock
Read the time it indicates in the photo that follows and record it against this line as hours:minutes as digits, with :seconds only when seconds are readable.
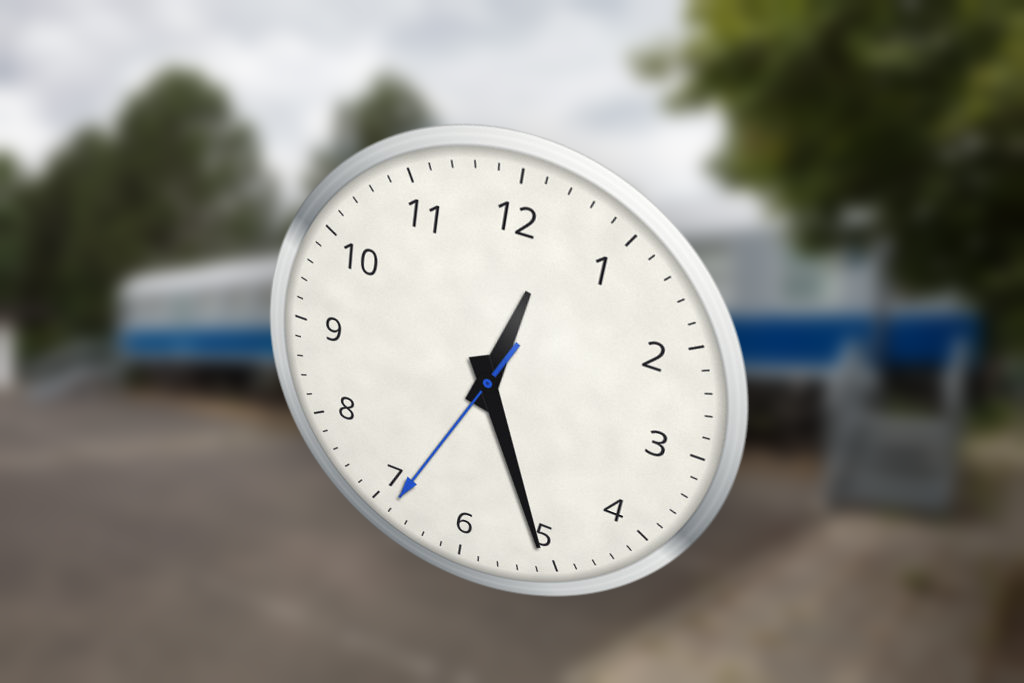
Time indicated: 12:25:34
